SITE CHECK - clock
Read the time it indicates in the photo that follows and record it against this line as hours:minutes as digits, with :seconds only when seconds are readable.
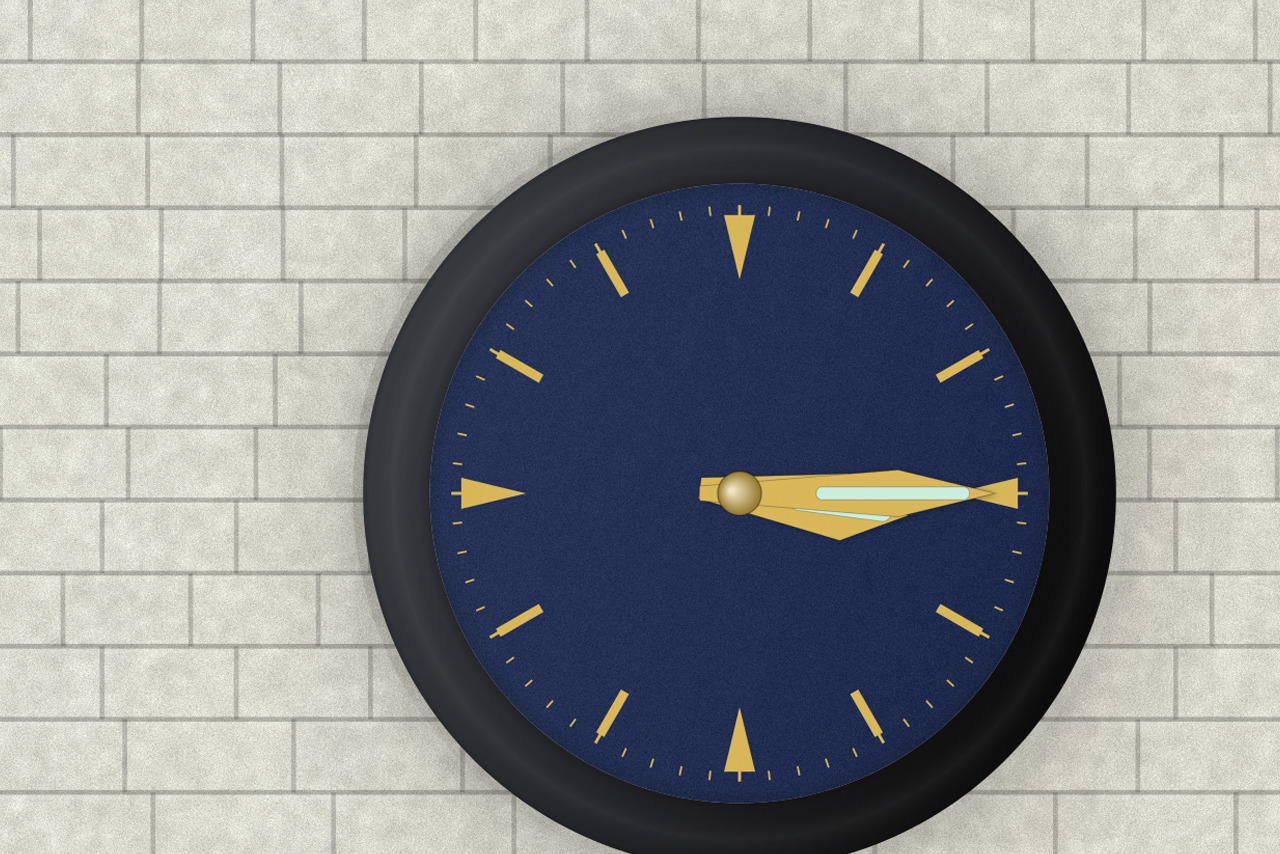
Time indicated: 3:15
